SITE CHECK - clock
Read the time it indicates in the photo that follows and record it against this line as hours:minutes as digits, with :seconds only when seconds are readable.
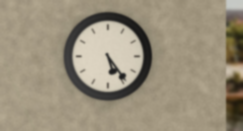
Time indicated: 5:24
